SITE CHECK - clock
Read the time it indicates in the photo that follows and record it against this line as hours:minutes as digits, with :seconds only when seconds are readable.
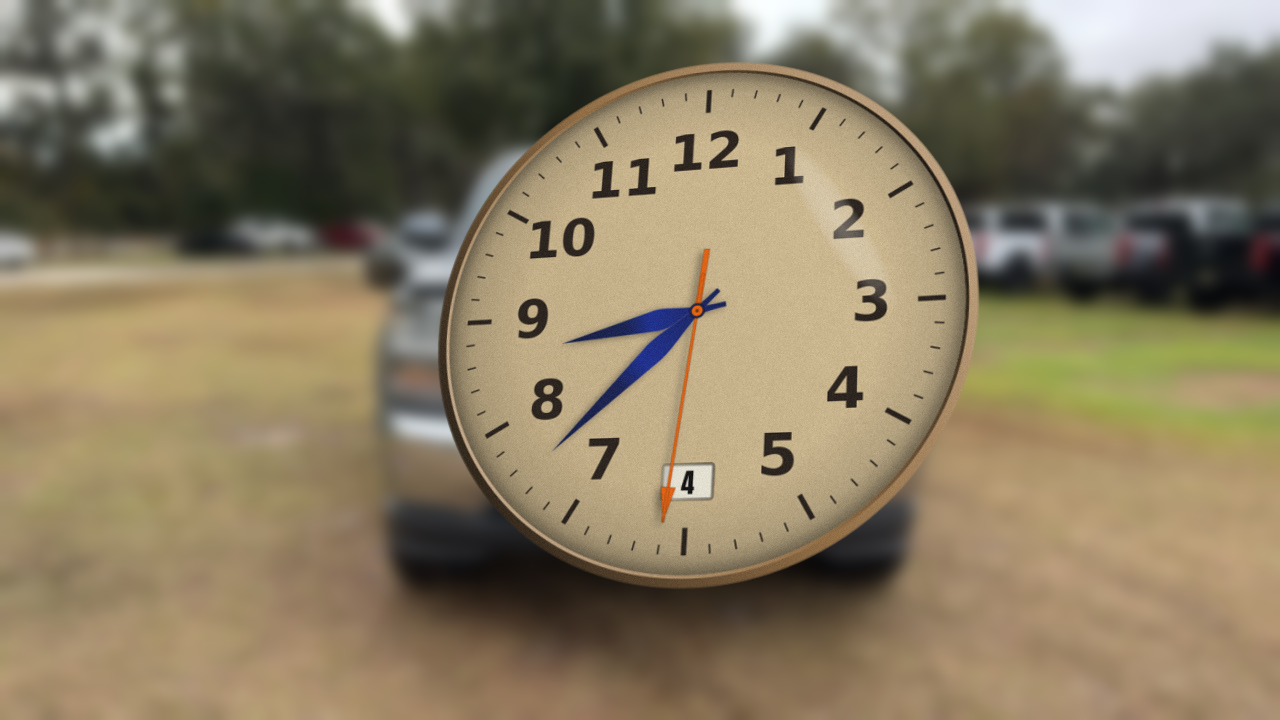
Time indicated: 8:37:31
